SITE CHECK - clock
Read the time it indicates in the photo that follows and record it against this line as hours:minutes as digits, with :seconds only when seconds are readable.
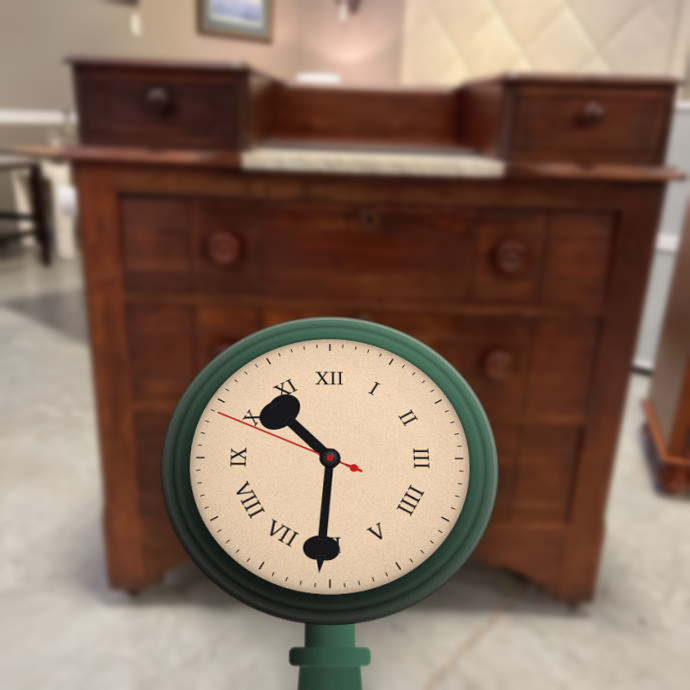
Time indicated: 10:30:49
